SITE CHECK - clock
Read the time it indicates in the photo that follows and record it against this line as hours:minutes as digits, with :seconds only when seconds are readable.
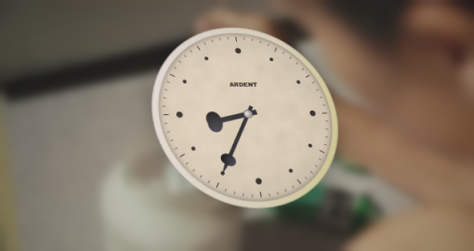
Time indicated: 8:35
